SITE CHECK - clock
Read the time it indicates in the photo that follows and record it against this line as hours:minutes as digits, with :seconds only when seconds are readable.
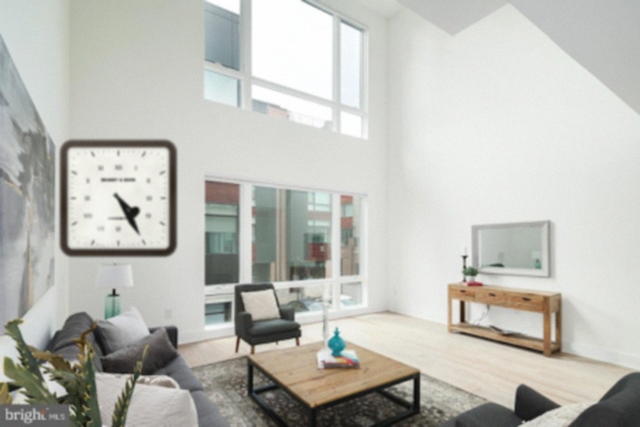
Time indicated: 4:25
